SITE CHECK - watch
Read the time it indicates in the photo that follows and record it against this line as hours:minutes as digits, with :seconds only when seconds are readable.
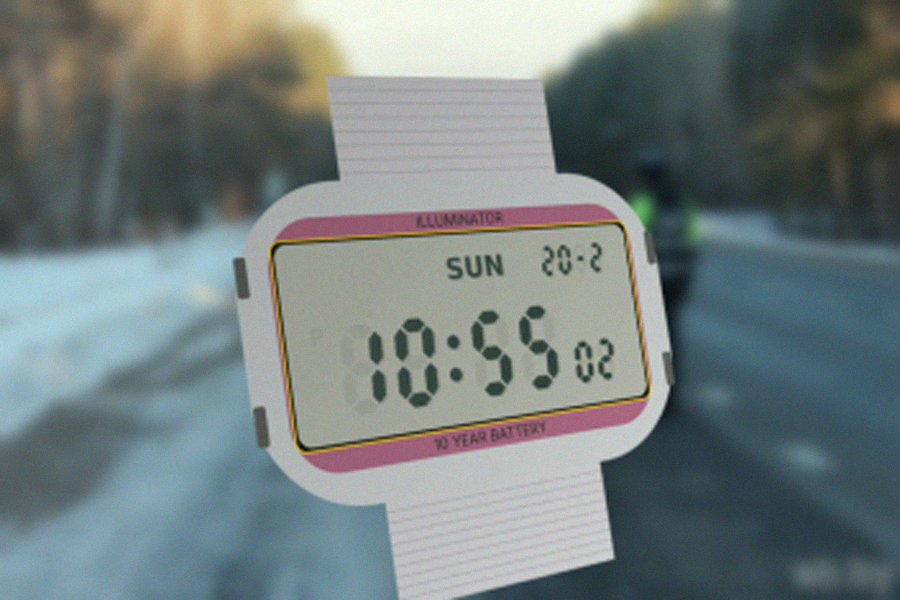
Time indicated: 10:55:02
